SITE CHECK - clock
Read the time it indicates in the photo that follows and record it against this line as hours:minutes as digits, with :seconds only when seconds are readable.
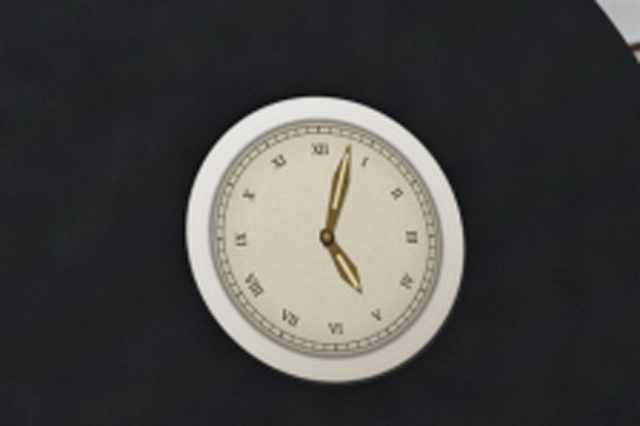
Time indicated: 5:03
